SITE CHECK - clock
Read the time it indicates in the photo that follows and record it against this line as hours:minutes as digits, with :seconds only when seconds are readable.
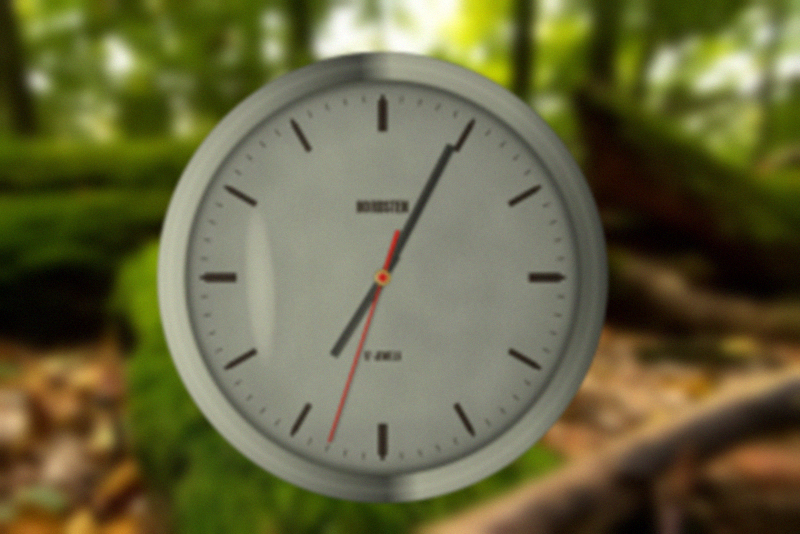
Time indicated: 7:04:33
